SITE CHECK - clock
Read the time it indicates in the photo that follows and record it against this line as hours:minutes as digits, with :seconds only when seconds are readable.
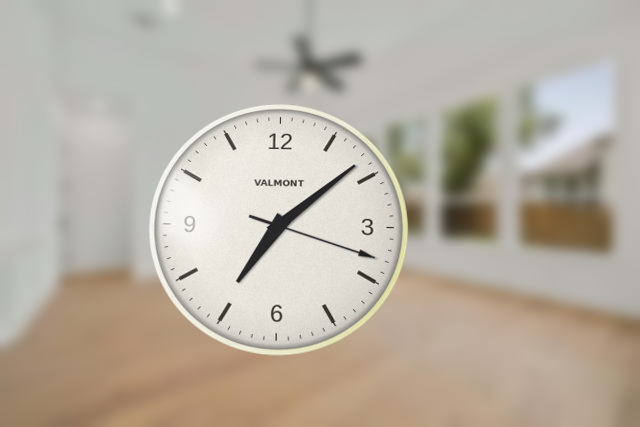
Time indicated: 7:08:18
